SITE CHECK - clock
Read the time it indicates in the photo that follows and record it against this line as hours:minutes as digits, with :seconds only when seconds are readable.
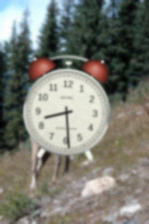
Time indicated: 8:29
